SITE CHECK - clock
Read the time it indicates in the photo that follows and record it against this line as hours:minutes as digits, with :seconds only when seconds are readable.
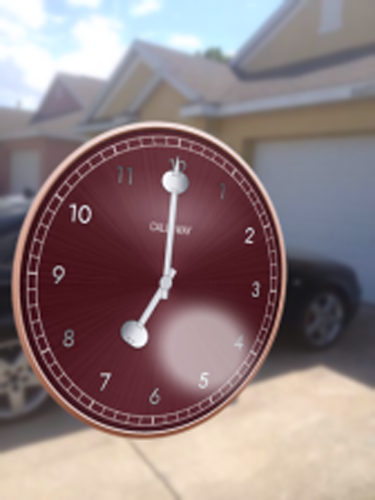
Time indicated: 7:00
